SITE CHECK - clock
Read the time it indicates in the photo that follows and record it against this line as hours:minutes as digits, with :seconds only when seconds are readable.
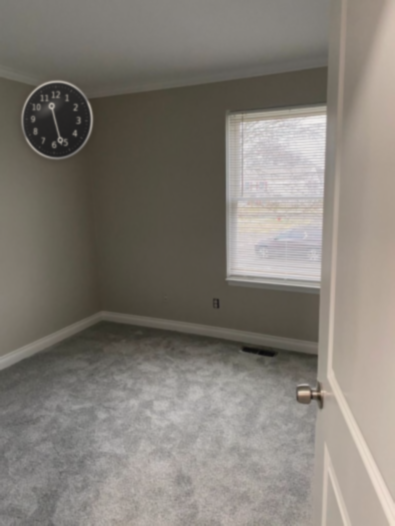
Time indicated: 11:27
